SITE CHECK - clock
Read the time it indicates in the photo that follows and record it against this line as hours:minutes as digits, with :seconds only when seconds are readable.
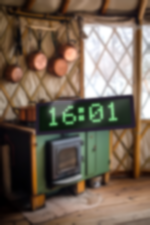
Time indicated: 16:01
